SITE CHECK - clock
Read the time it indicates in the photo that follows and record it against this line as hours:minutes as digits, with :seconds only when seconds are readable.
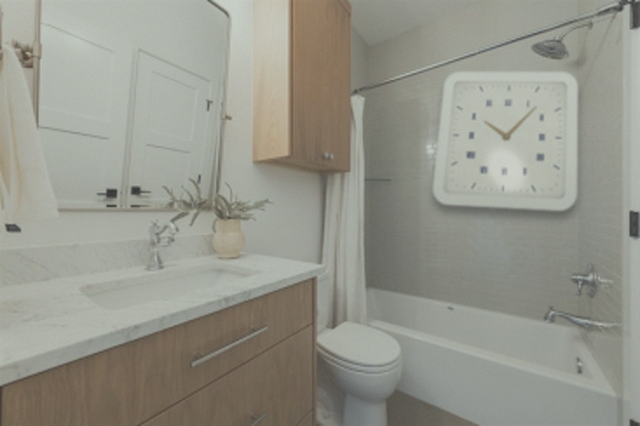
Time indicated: 10:07
